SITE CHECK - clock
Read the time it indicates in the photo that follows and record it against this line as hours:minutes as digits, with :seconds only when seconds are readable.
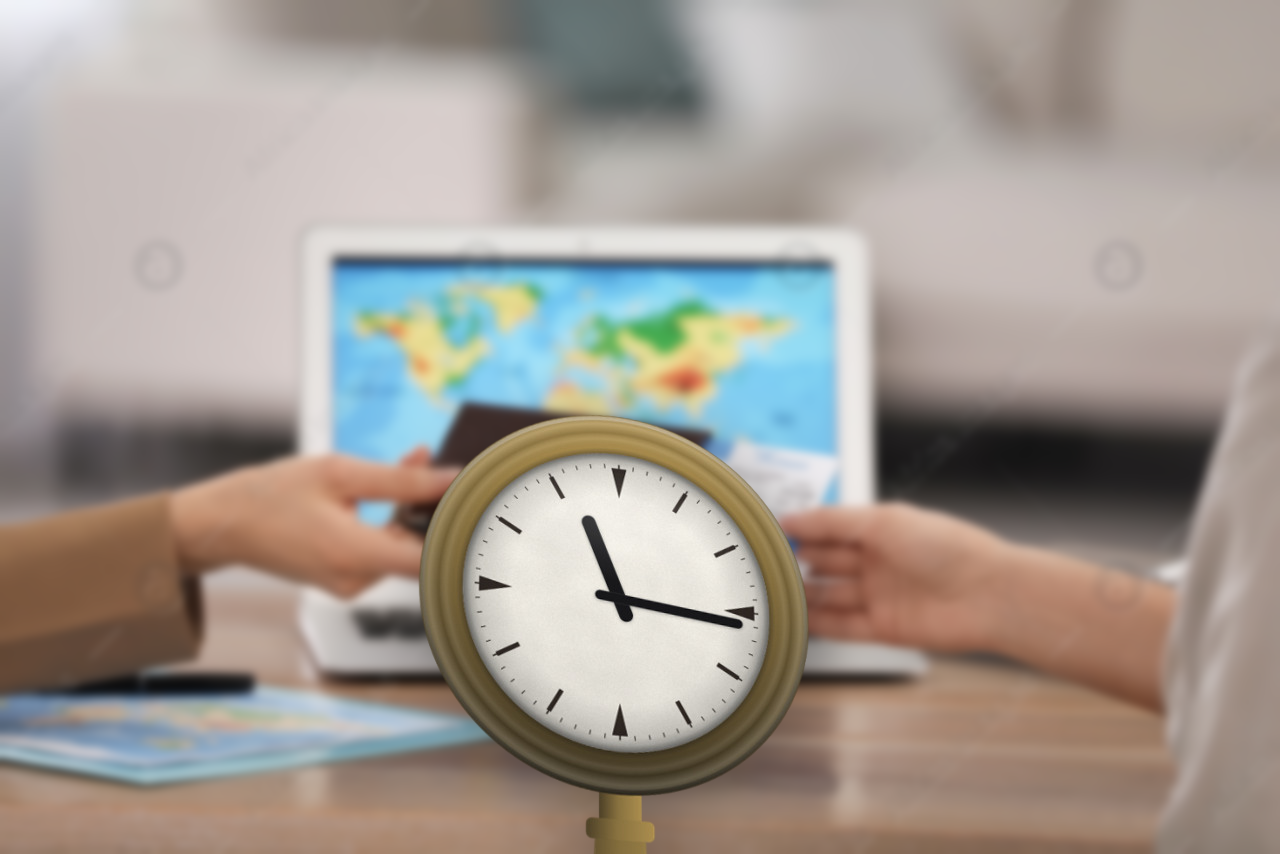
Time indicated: 11:16
